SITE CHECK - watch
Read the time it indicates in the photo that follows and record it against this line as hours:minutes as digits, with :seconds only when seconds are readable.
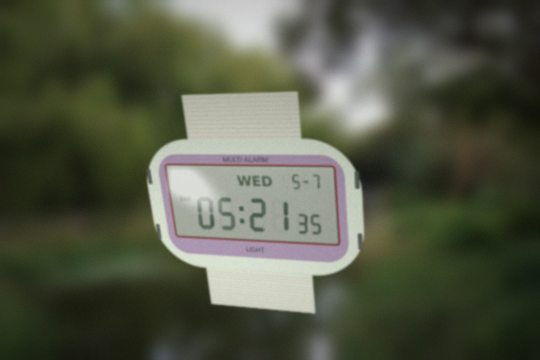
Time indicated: 5:21:35
